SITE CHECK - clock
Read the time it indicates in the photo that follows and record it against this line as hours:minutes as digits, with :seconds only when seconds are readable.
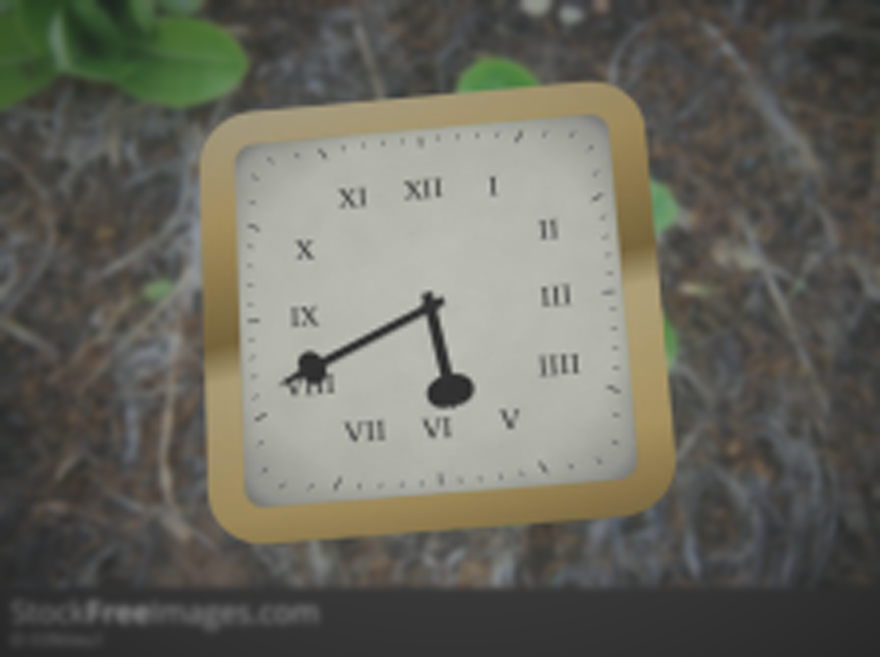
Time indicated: 5:41
